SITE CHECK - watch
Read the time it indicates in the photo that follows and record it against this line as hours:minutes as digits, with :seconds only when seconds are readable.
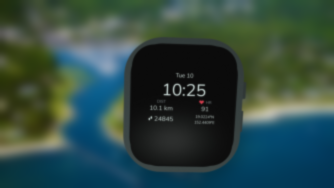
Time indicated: 10:25
